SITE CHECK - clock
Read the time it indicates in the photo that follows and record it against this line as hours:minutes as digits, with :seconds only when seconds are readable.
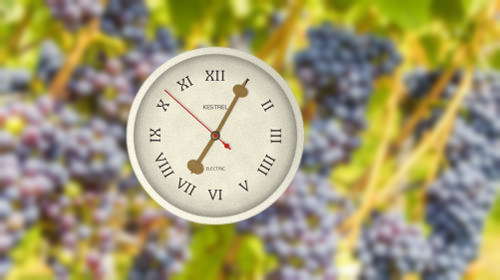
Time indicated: 7:04:52
